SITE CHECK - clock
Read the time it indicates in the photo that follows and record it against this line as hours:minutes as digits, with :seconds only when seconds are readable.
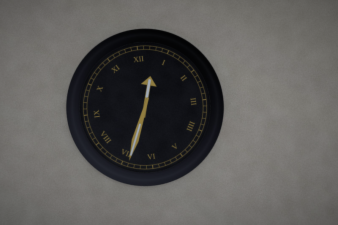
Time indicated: 12:34
